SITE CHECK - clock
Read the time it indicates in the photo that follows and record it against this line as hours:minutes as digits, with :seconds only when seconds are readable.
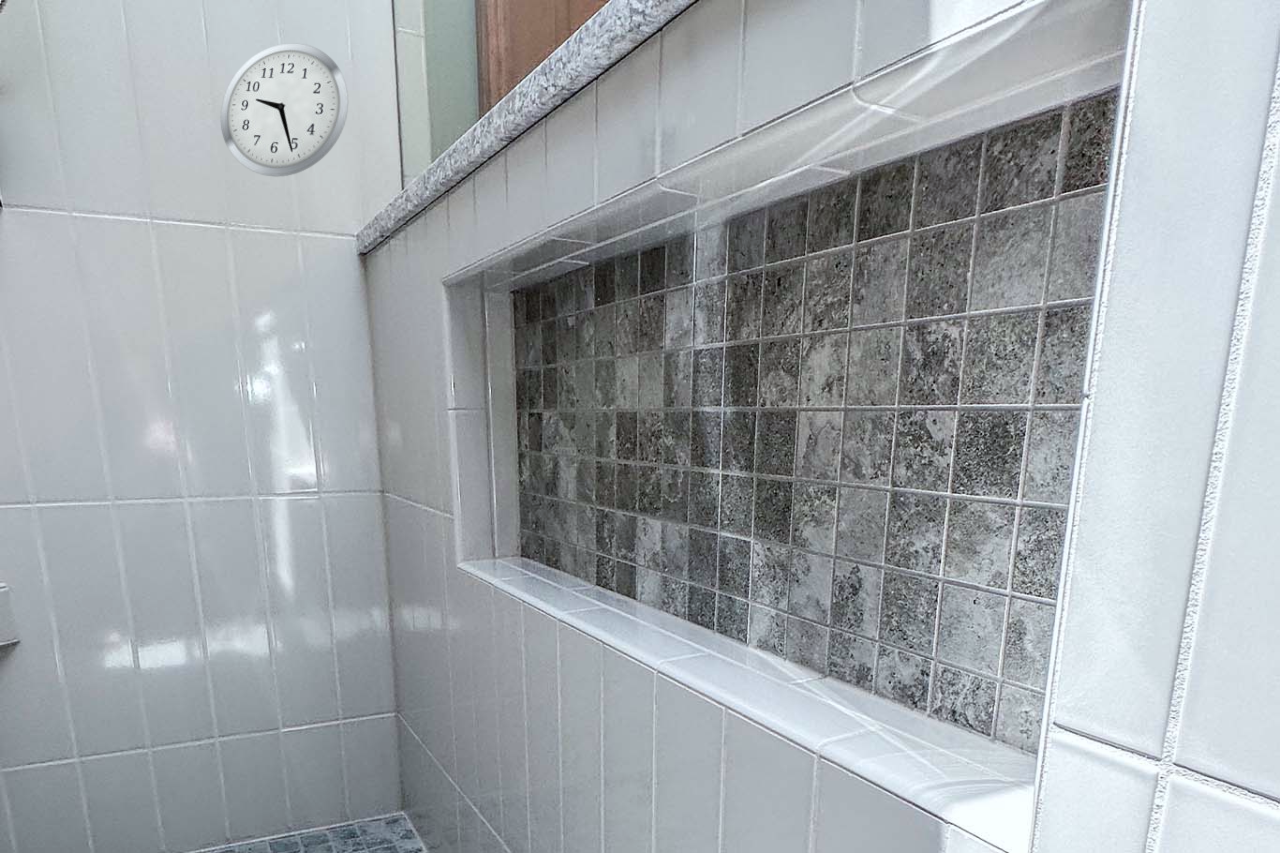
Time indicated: 9:26
